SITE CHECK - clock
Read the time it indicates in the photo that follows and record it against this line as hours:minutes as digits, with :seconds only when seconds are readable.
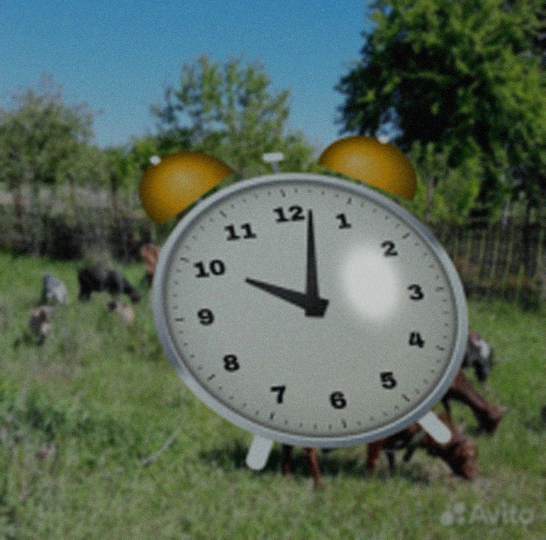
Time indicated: 10:02
